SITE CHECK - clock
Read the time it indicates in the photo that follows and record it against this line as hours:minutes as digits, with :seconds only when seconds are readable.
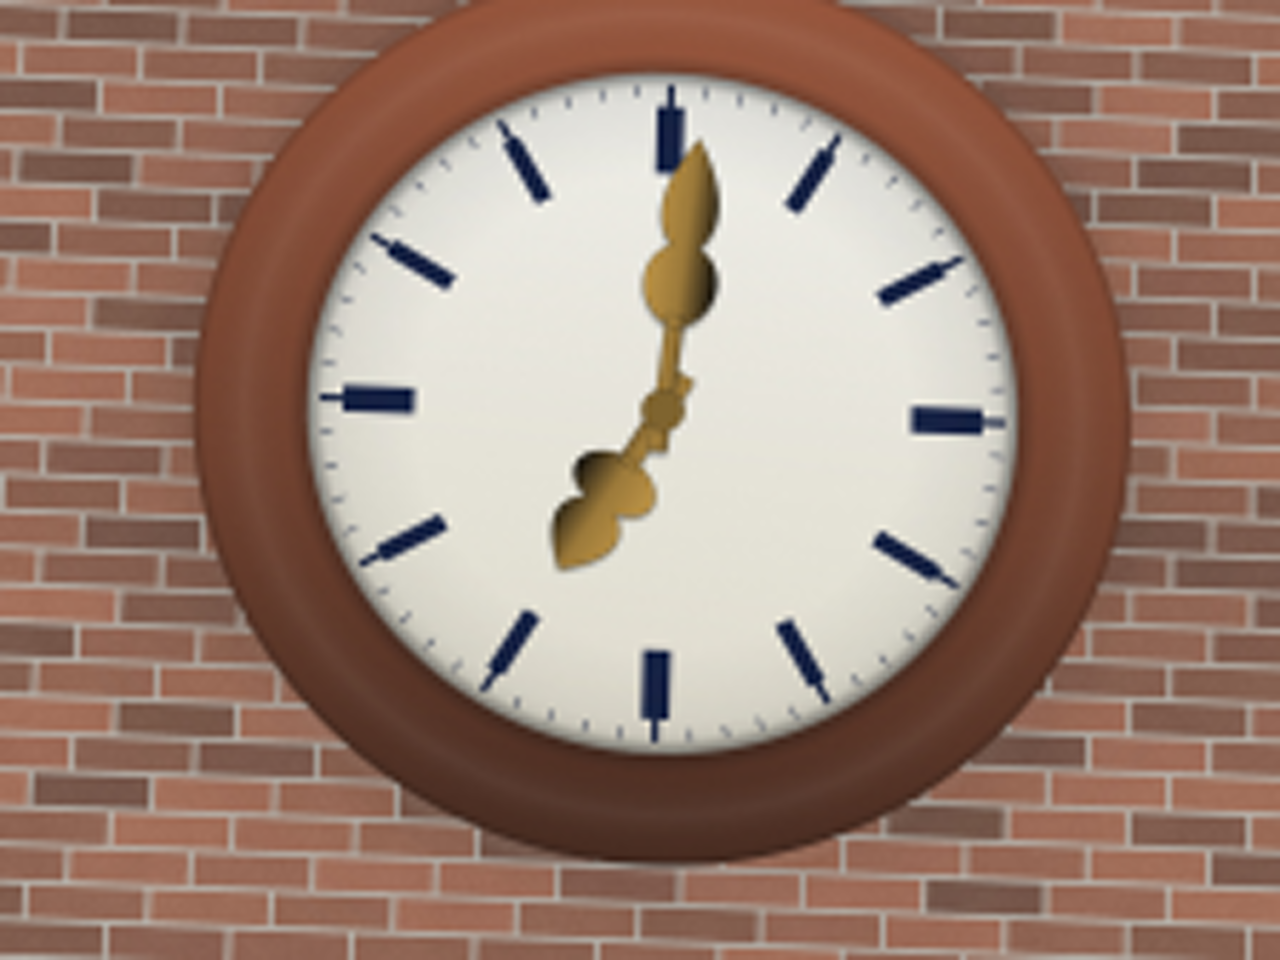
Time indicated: 7:01
